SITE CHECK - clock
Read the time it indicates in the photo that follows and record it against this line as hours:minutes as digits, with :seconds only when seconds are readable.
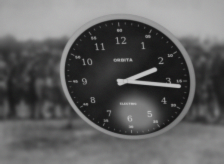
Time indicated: 2:16
